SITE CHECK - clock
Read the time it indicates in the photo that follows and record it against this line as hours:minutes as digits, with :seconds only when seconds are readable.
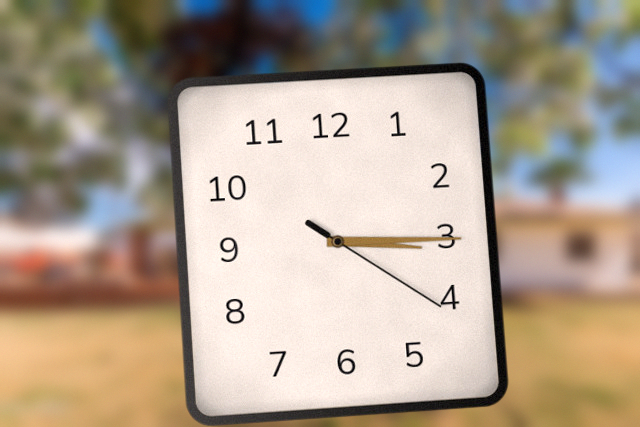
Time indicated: 3:15:21
